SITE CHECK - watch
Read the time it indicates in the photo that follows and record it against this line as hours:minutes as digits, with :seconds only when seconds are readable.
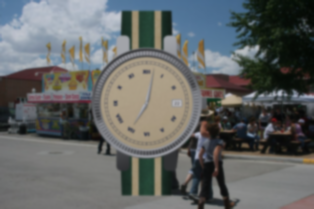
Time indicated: 7:02
